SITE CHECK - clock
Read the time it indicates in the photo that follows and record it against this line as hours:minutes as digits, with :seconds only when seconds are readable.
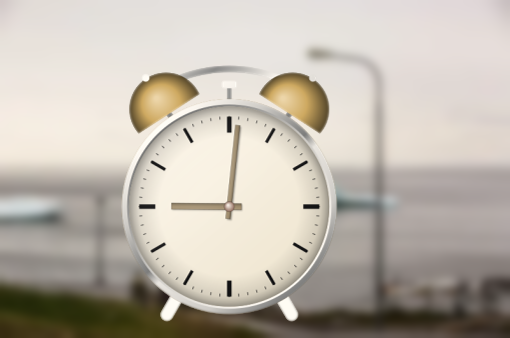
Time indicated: 9:01
